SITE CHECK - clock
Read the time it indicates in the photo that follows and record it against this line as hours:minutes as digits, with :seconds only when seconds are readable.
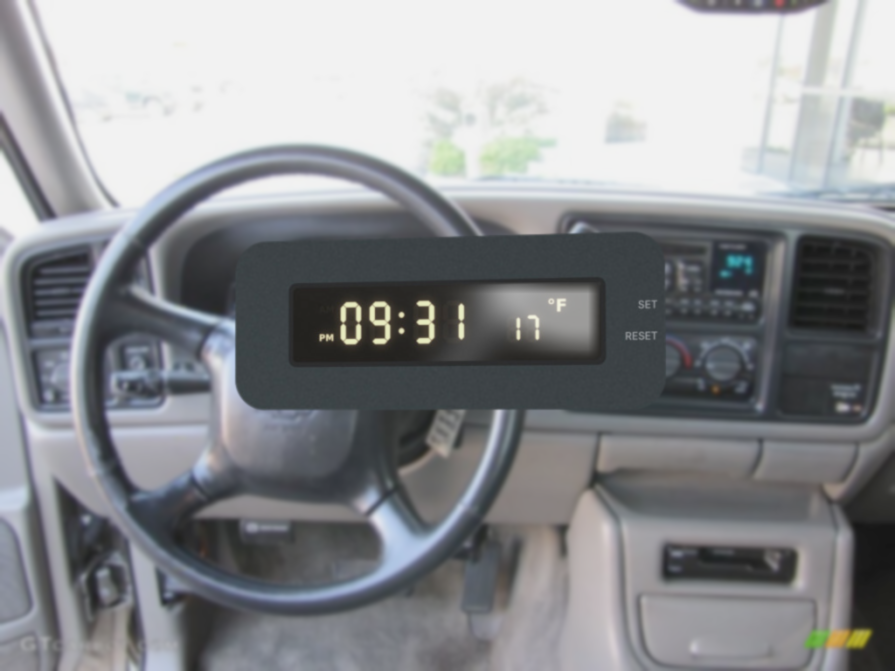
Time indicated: 9:31
